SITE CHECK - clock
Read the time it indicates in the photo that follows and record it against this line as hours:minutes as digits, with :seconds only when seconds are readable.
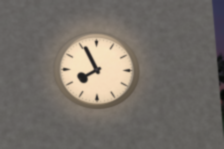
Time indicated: 7:56
